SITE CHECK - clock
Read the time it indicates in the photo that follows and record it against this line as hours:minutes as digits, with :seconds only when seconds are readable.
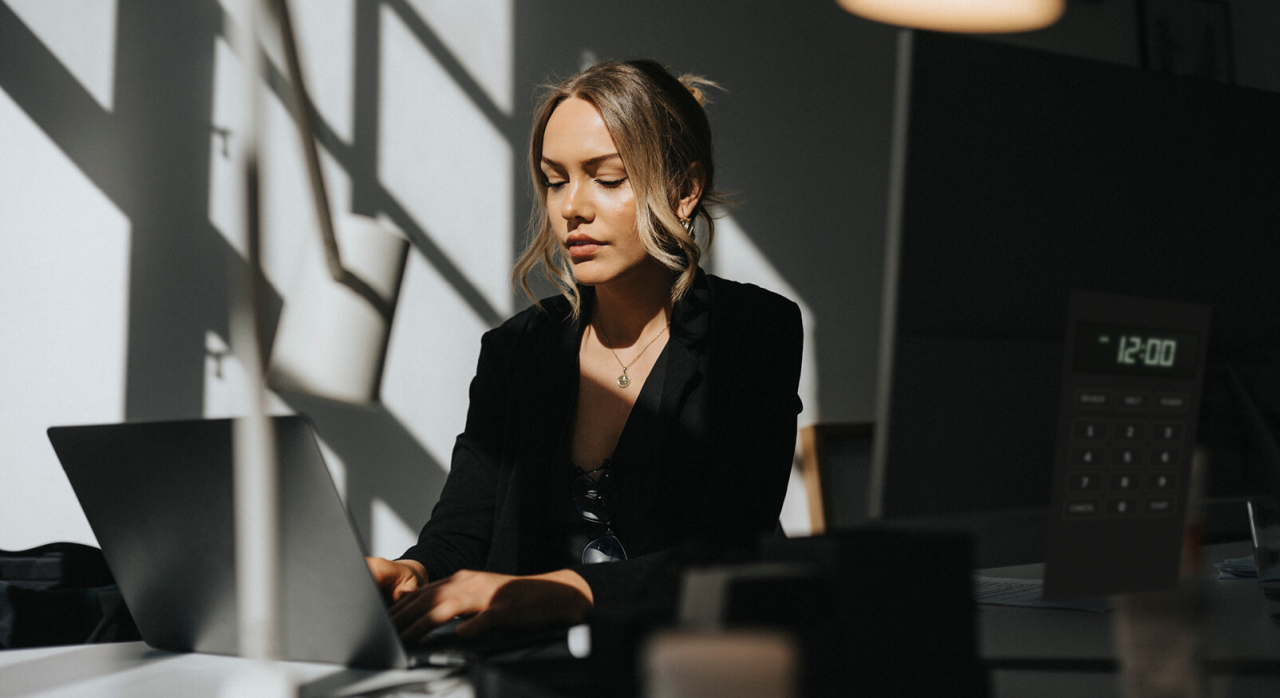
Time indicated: 12:00
